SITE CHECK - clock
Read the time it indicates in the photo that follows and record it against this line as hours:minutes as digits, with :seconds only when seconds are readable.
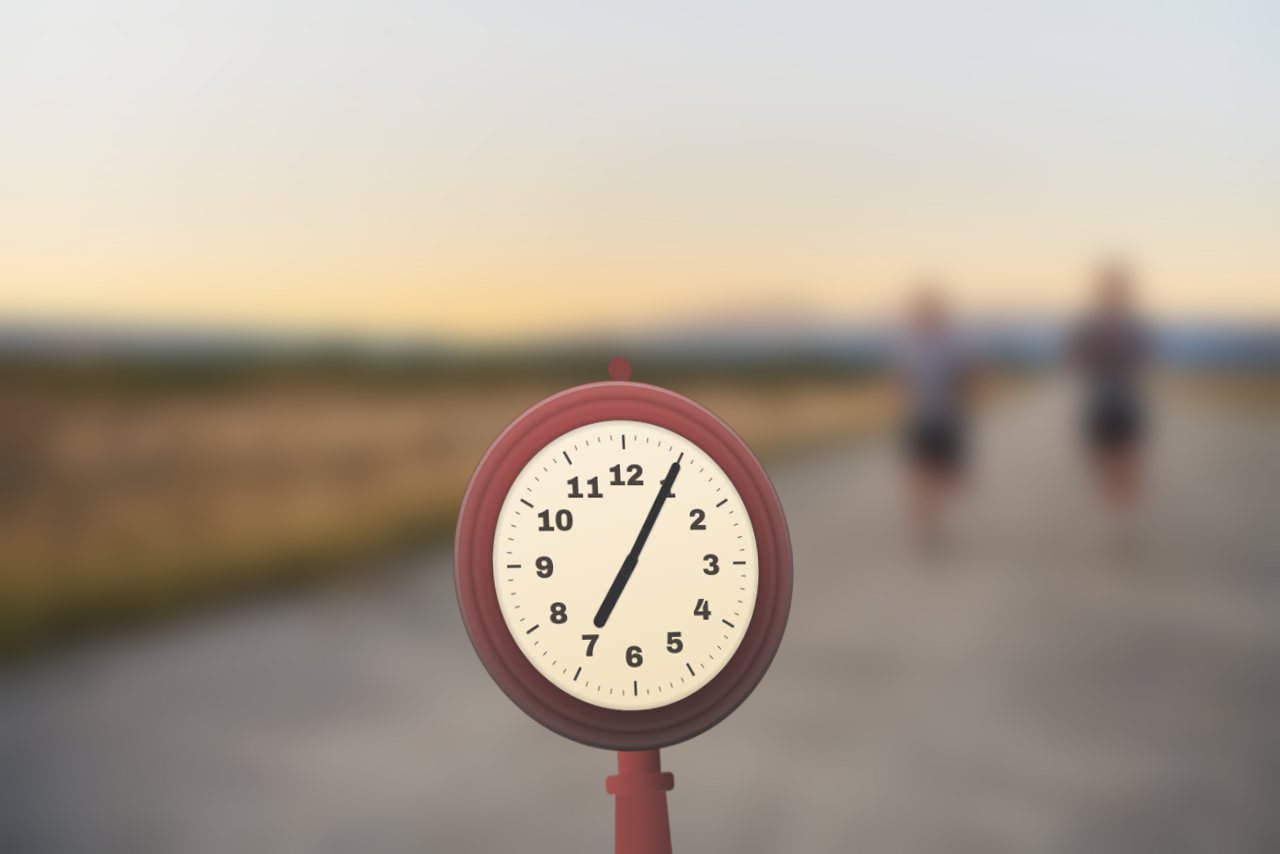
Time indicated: 7:05
